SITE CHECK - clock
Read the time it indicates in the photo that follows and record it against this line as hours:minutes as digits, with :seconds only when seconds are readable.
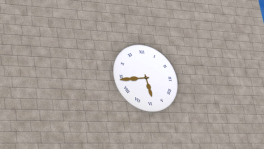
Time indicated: 5:44
